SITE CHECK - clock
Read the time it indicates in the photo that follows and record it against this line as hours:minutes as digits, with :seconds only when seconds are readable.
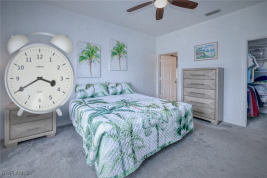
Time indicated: 3:40
